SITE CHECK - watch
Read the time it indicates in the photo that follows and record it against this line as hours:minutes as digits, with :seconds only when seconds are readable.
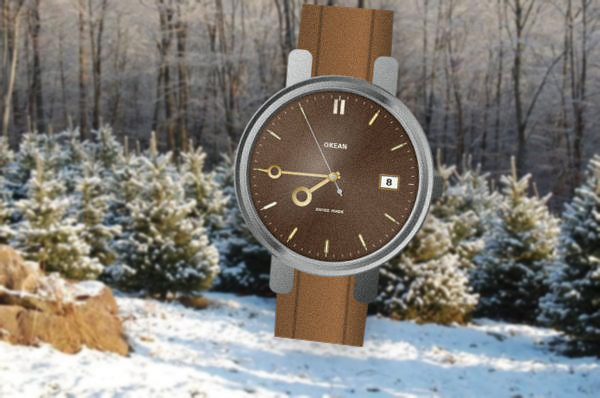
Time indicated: 7:44:55
